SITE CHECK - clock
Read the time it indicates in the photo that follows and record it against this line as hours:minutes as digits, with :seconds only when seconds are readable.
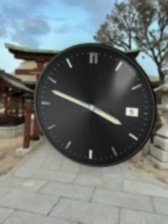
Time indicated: 3:48
